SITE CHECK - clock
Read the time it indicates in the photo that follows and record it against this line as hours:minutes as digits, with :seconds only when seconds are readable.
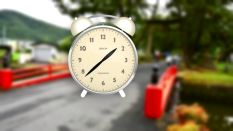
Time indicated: 1:38
